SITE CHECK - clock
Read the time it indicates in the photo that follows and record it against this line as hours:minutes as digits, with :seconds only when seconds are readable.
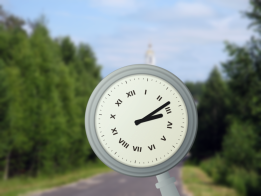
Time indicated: 3:13
